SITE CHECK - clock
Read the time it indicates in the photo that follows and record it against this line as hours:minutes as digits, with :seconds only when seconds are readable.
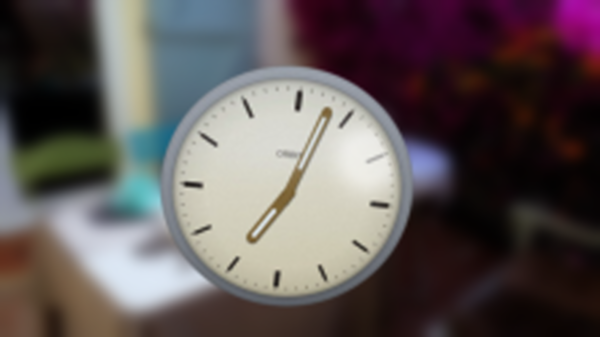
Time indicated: 7:03
